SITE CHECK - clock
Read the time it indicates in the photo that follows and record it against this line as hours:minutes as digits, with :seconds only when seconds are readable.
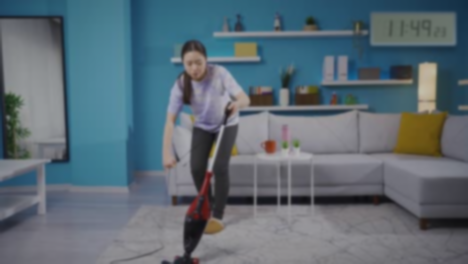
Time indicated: 11:49
